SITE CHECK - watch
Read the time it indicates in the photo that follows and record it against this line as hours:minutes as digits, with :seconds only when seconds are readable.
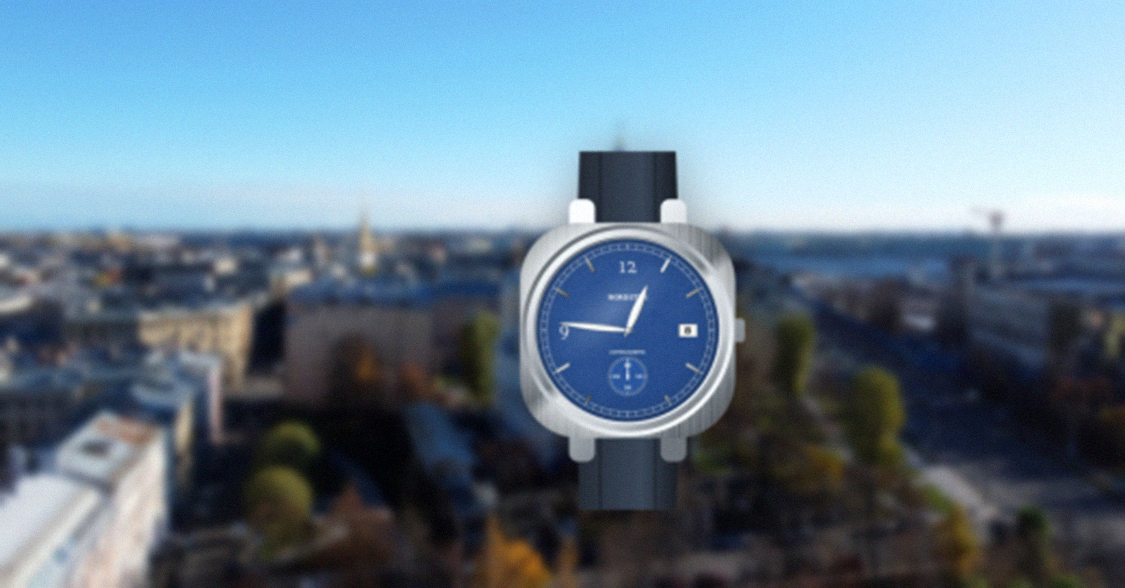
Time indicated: 12:46
